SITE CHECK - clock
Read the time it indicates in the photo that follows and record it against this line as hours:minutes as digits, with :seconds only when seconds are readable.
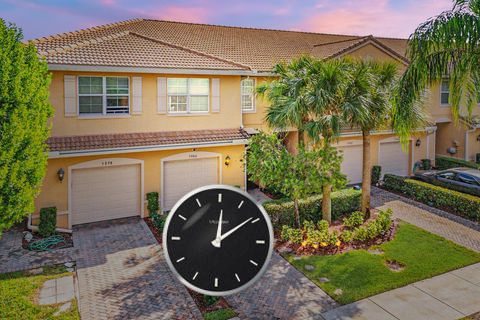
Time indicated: 12:09
